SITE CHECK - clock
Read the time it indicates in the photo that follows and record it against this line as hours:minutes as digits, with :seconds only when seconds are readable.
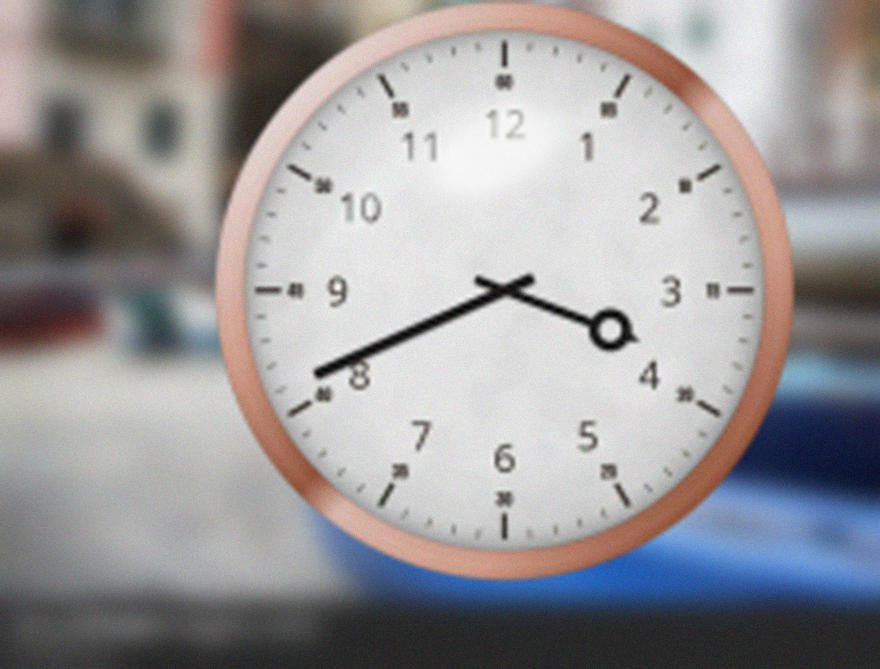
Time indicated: 3:41
